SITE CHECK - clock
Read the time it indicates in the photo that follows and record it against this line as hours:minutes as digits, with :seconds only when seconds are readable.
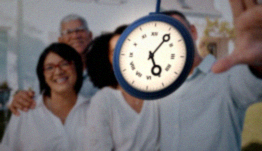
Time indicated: 5:06
